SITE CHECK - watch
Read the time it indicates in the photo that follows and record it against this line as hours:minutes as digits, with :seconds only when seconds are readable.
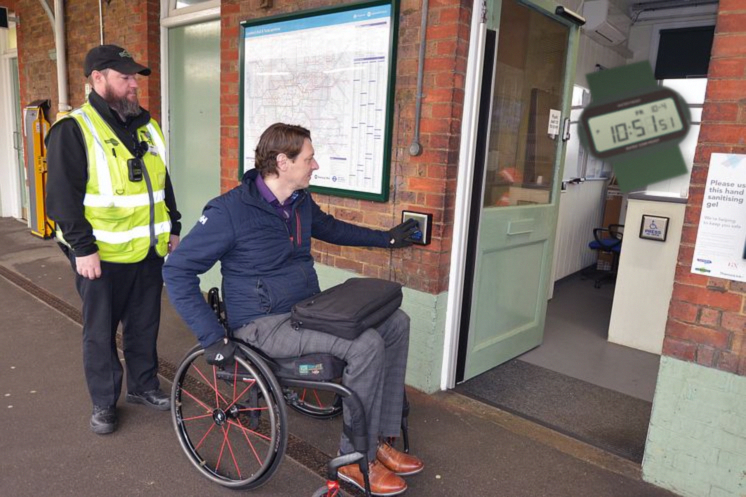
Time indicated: 10:51
